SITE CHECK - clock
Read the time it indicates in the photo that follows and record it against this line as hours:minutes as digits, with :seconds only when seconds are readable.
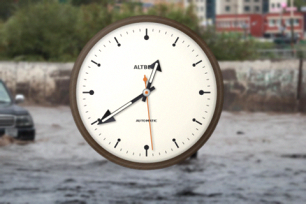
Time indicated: 12:39:29
